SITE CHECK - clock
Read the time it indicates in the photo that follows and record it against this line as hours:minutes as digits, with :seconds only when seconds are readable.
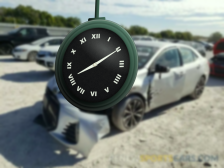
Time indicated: 8:10
